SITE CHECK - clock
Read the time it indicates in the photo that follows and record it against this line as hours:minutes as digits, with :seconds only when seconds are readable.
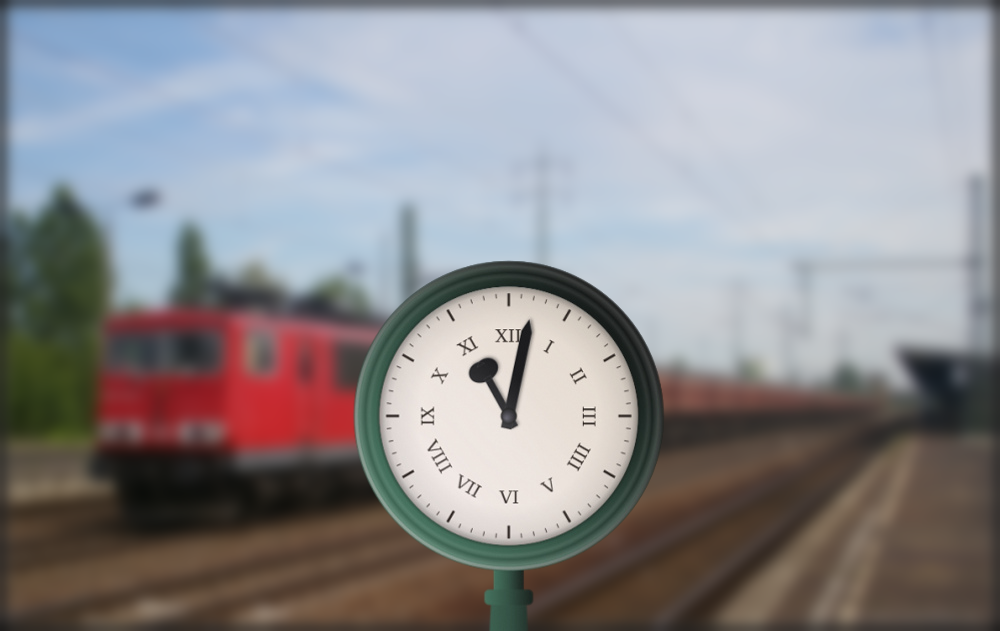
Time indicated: 11:02
